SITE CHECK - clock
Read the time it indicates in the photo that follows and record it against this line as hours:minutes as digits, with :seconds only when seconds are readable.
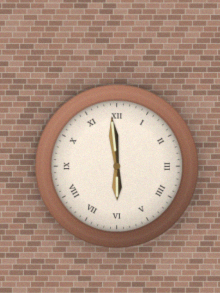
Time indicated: 5:59
